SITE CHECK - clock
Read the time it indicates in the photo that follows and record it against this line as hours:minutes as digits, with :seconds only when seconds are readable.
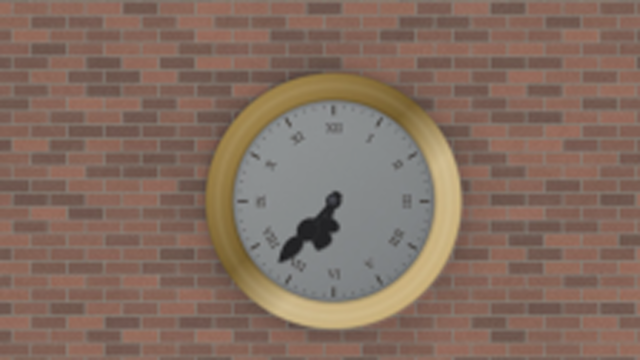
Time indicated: 6:37
